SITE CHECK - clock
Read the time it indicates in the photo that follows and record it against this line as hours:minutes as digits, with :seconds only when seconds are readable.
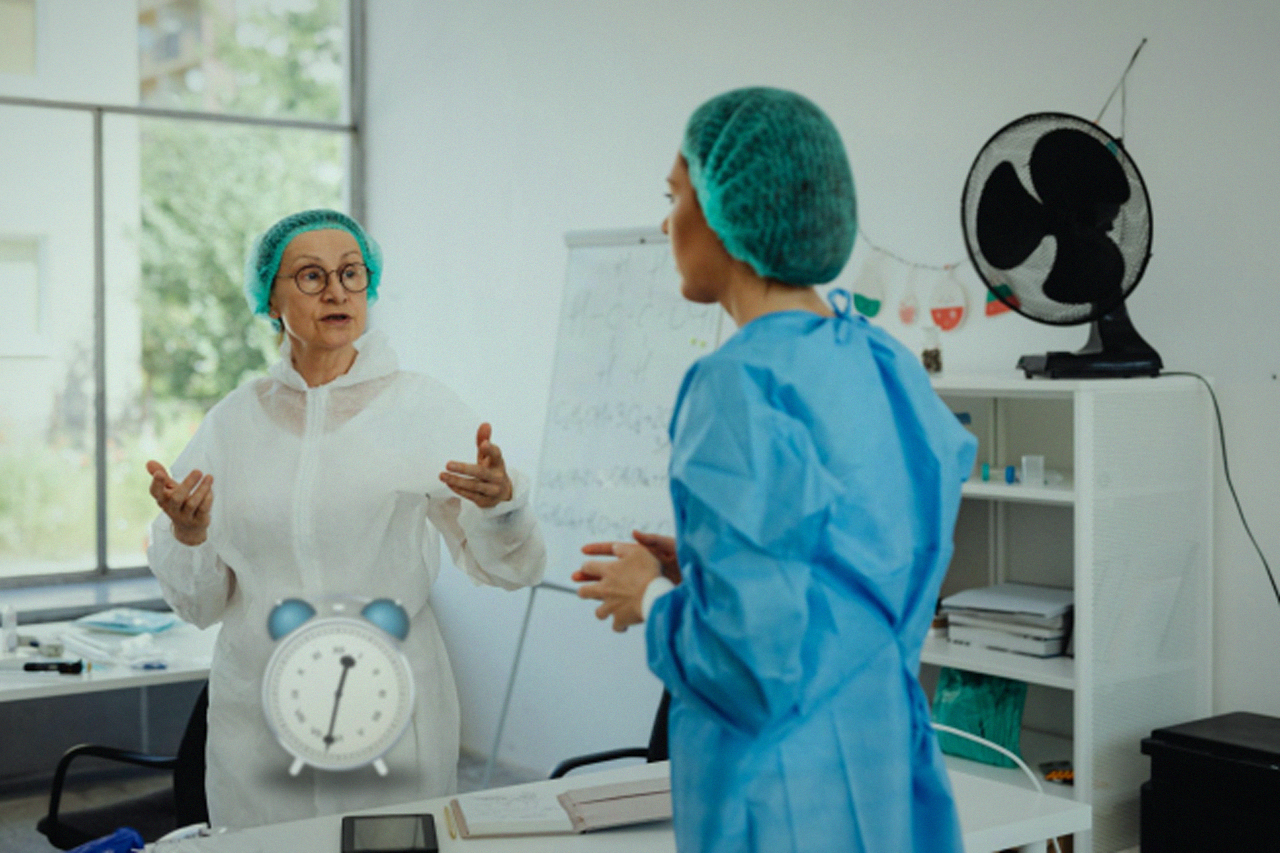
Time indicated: 12:32
